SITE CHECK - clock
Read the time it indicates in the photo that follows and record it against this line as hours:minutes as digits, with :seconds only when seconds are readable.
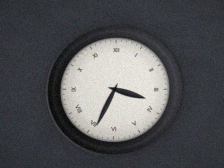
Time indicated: 3:34
